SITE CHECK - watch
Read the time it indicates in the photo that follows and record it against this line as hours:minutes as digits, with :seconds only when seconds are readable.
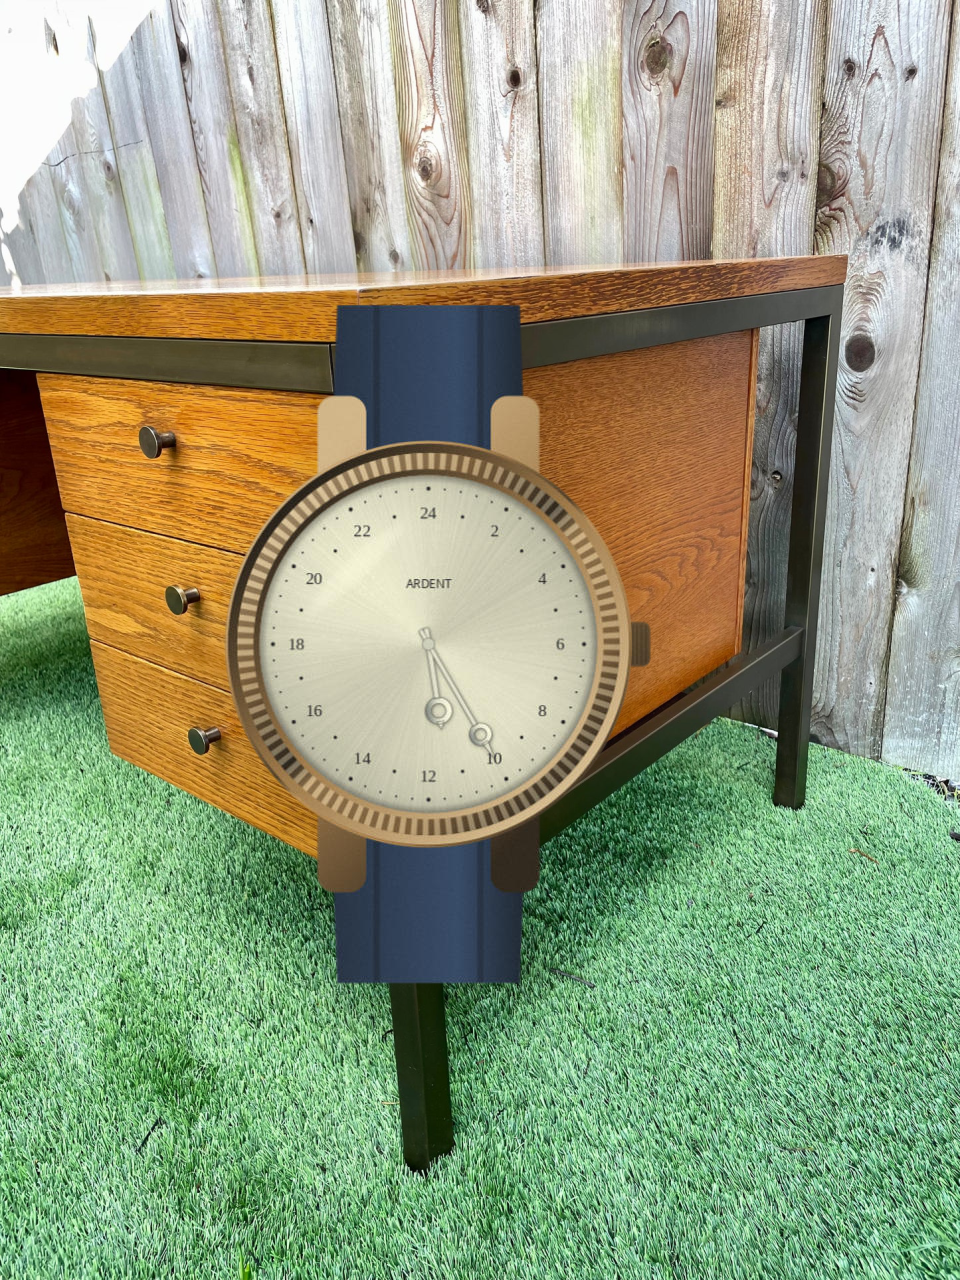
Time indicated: 11:25
